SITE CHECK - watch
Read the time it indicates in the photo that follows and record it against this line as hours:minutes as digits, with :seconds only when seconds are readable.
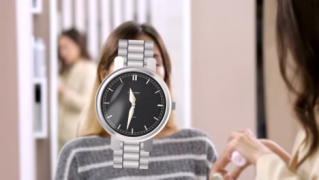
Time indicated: 11:32
